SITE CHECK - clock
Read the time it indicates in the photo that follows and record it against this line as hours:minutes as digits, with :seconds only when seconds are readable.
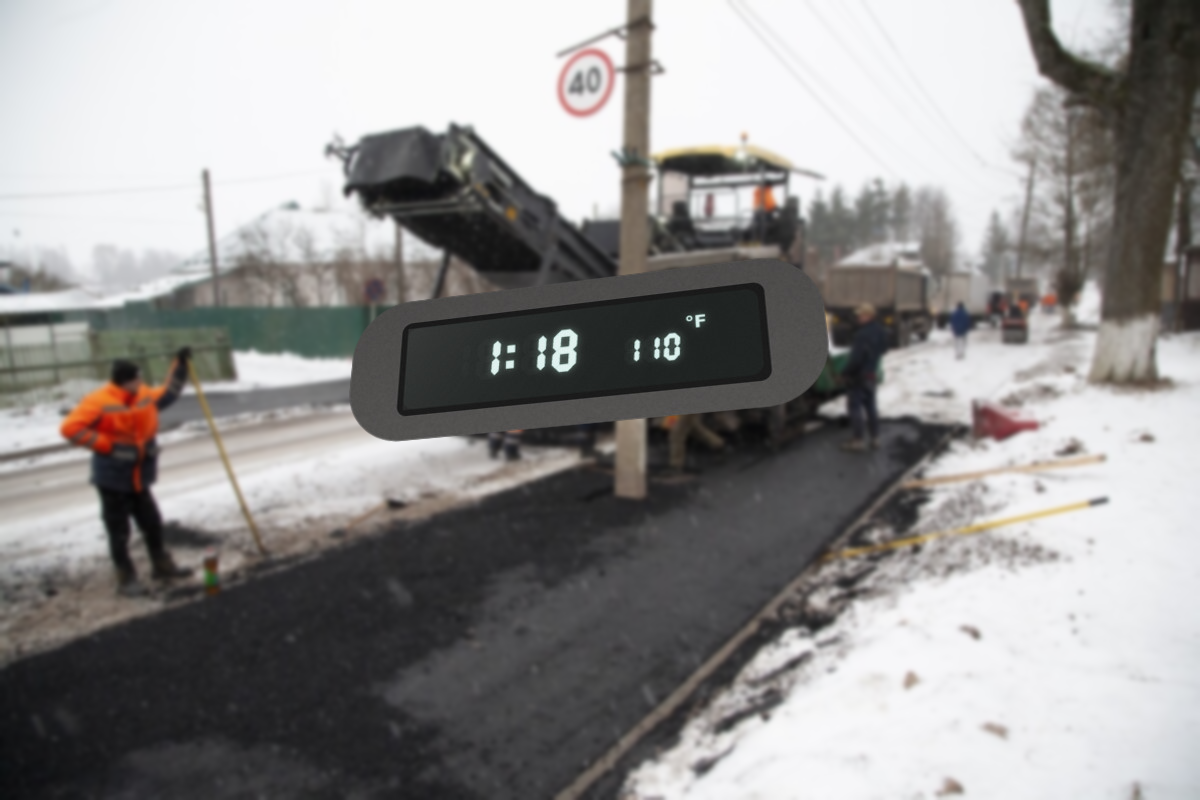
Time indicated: 1:18
